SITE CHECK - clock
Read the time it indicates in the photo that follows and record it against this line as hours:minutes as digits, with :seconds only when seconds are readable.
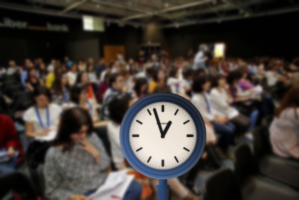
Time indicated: 12:57
